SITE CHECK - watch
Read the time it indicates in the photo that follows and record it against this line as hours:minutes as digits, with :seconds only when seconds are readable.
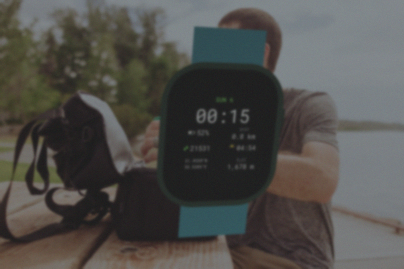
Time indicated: 0:15
